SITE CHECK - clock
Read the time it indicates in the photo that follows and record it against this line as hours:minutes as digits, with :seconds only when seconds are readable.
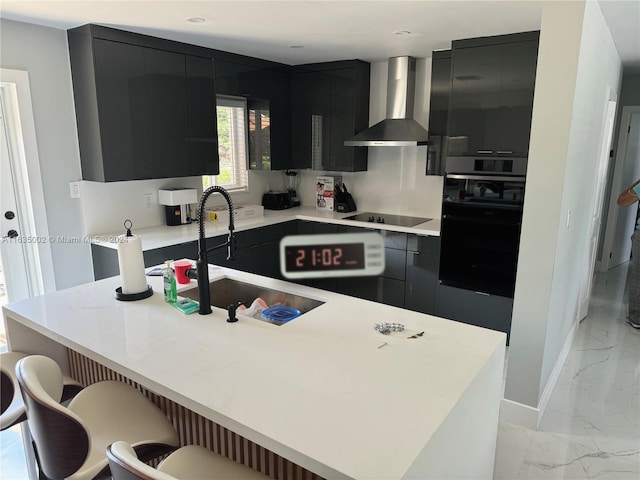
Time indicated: 21:02
